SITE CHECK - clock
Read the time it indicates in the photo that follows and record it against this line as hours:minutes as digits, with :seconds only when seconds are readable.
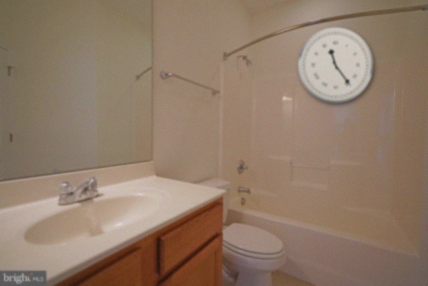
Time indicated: 11:24
